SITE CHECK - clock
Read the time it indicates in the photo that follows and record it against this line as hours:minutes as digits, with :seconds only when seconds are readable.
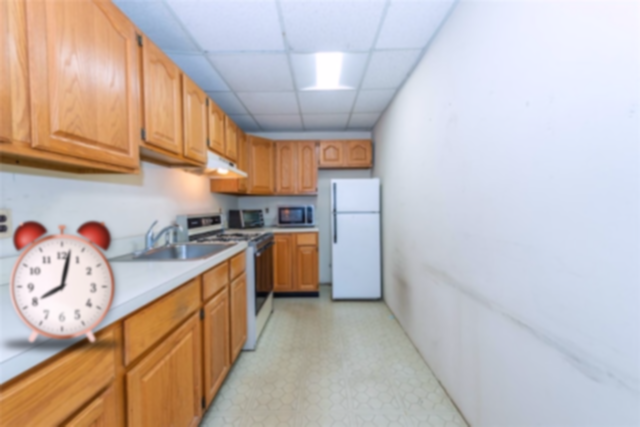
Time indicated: 8:02
